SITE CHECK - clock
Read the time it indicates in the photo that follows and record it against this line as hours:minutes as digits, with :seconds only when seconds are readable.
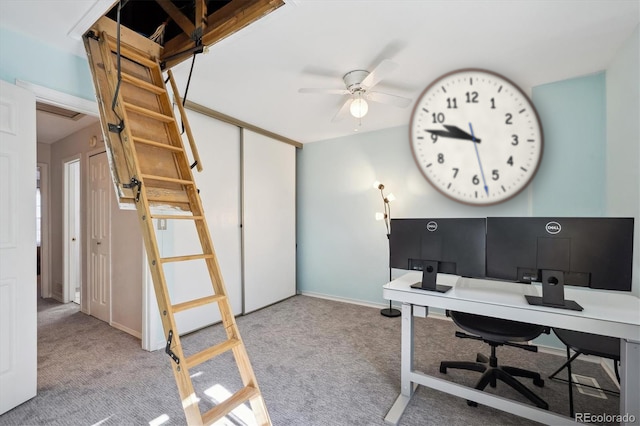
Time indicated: 9:46:28
